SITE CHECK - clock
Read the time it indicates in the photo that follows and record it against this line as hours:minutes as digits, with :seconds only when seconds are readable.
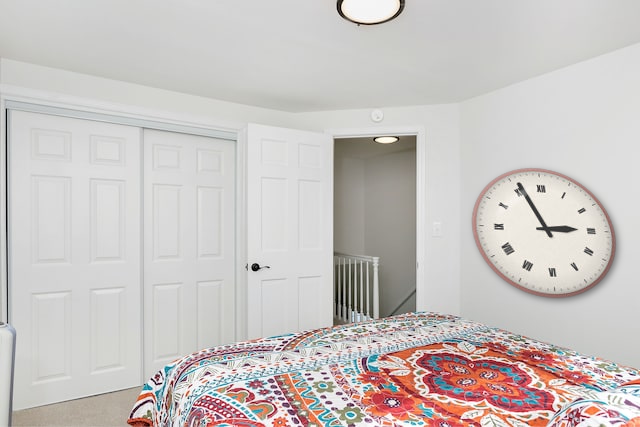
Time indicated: 2:56
